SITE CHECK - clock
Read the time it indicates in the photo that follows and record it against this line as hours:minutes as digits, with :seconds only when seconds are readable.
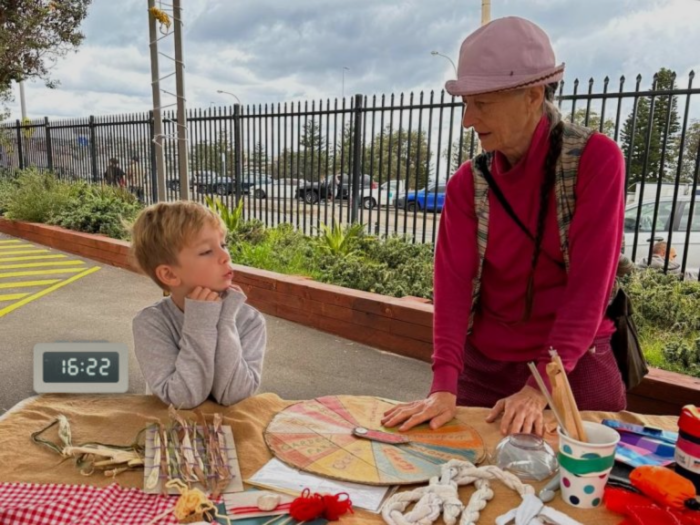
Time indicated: 16:22
